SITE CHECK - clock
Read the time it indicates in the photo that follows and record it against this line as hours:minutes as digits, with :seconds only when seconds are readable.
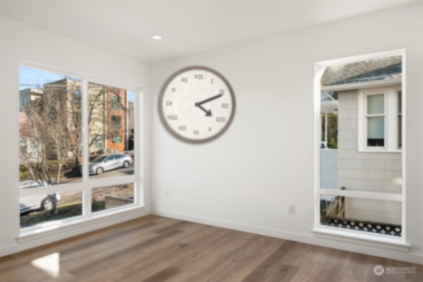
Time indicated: 4:11
